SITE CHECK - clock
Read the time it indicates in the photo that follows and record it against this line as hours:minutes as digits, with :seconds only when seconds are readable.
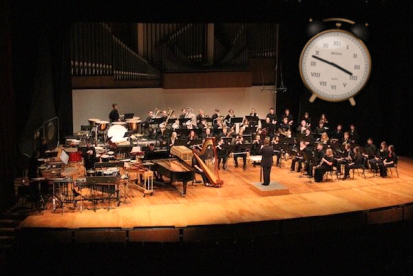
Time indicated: 3:48
